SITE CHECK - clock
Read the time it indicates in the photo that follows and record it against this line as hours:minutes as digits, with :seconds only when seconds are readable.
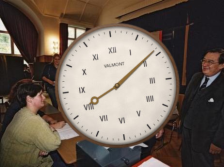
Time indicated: 8:09
